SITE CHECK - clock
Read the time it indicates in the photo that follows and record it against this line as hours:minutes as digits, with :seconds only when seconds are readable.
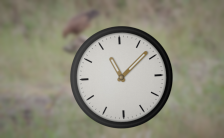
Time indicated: 11:08
